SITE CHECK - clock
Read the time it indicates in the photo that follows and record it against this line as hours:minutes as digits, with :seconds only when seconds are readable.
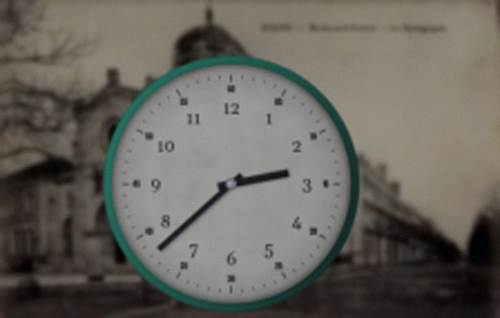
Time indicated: 2:38
